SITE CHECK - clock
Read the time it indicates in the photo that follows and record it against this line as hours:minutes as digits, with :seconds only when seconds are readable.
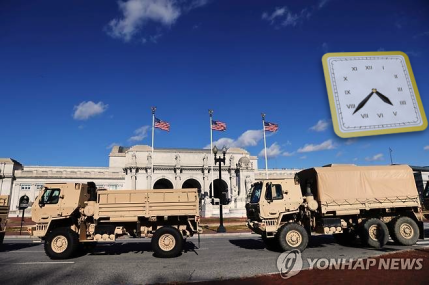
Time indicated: 4:38
